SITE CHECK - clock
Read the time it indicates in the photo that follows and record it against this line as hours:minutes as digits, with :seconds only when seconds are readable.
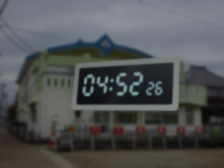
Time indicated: 4:52:26
